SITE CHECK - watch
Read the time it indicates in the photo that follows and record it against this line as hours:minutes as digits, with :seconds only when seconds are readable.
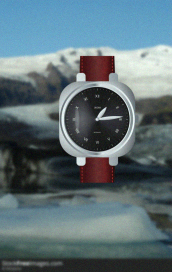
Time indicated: 1:14
